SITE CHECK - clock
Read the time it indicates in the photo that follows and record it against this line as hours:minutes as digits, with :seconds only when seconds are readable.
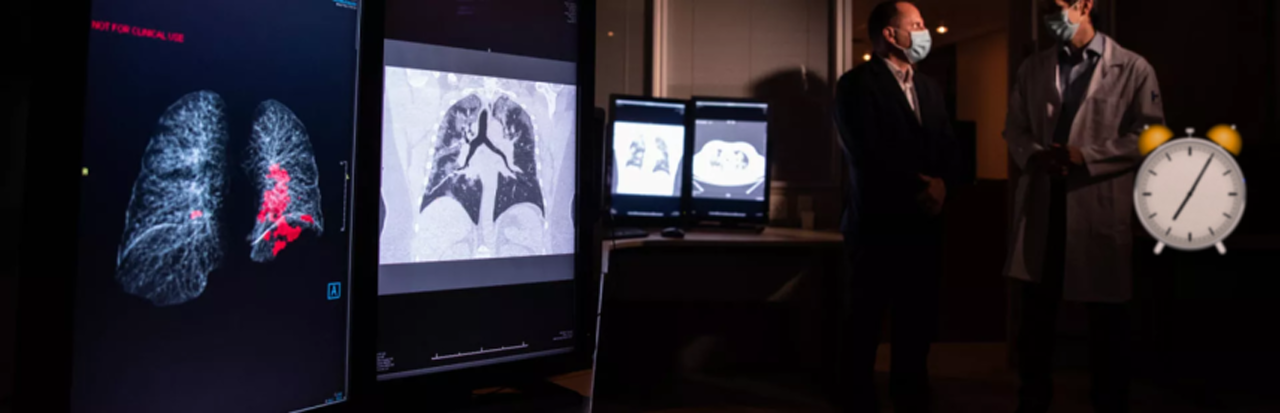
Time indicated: 7:05
